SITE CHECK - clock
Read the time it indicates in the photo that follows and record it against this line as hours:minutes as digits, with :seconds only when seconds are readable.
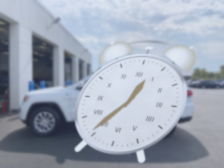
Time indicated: 12:36
